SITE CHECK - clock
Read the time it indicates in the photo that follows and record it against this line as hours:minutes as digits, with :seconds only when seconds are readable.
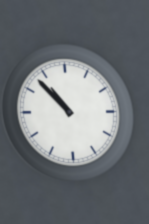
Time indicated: 10:53
